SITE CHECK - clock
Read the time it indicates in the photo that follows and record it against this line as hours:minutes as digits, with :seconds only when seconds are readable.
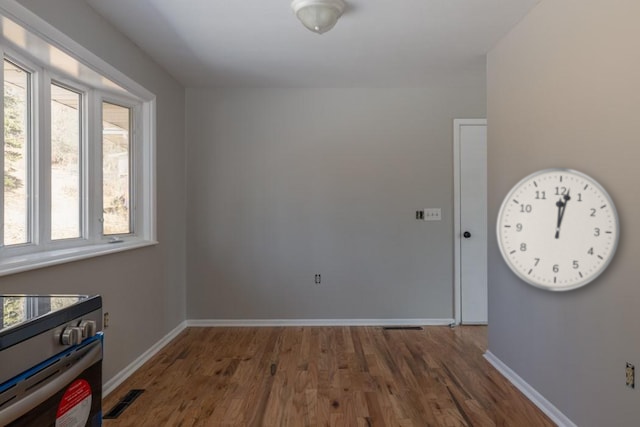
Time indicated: 12:02
